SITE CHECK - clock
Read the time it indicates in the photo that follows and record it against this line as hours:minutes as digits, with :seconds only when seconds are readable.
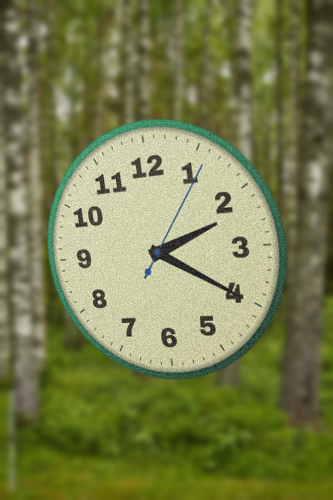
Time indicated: 2:20:06
